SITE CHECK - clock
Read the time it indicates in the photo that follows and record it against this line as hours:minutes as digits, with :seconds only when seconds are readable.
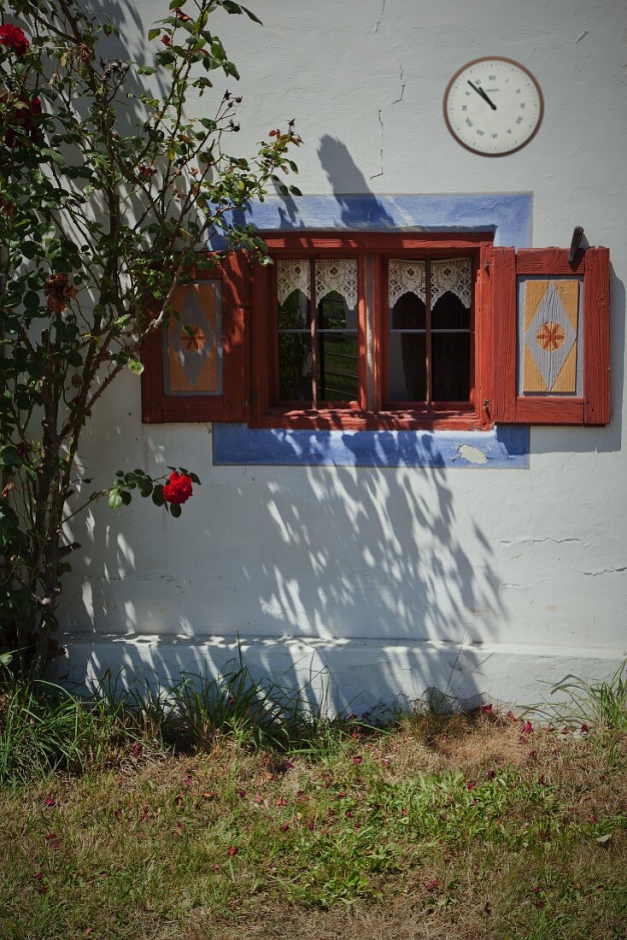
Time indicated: 10:53
